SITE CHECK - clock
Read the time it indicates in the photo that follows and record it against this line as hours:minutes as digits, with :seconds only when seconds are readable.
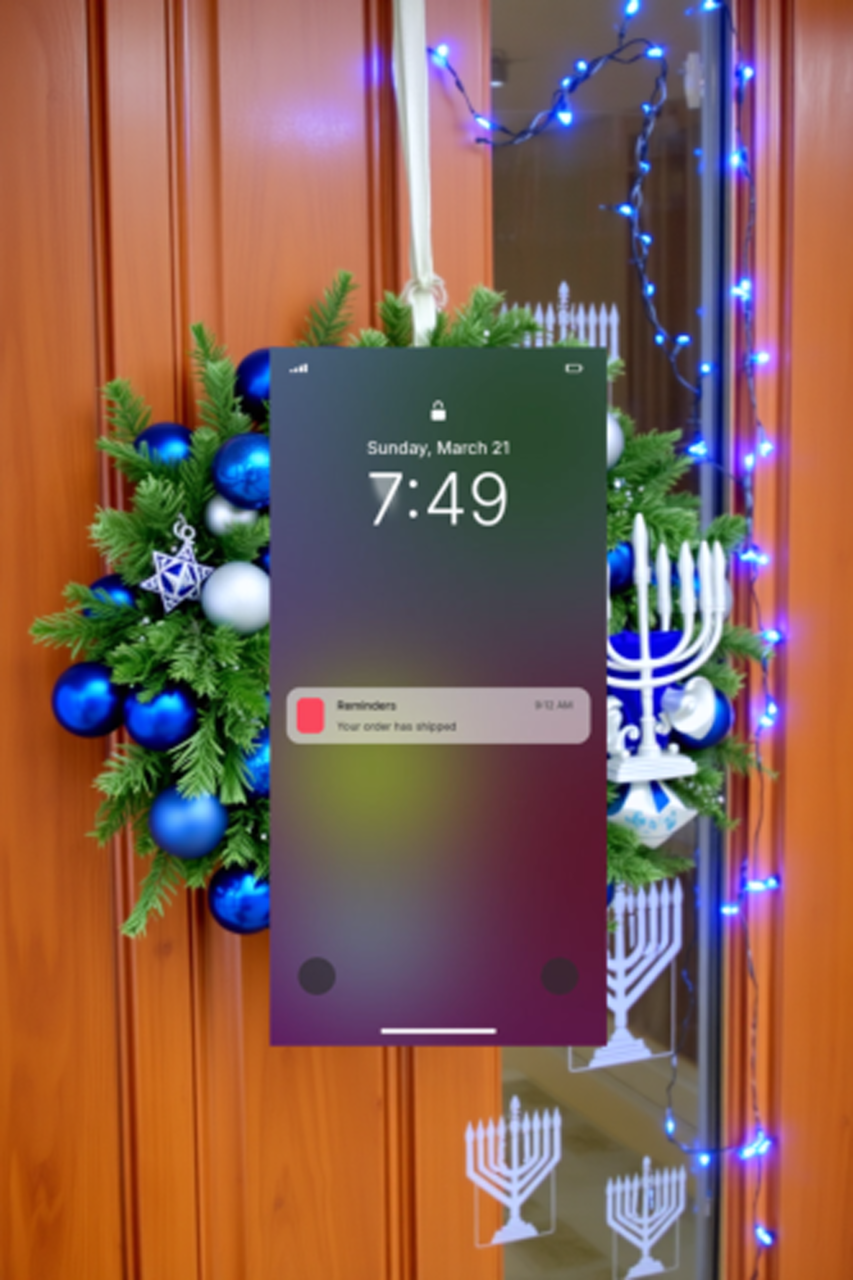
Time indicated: 7:49
